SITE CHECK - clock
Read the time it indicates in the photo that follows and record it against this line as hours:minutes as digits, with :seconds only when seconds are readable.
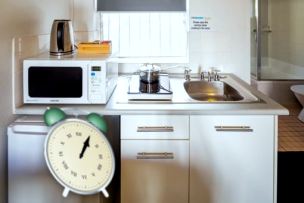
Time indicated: 1:05
